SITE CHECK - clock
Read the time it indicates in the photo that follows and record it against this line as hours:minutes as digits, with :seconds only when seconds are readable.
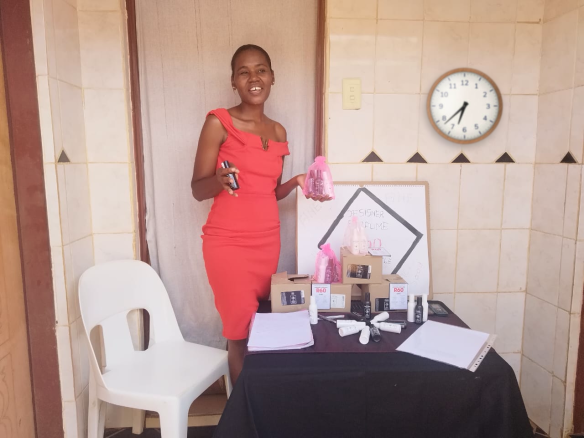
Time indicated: 6:38
